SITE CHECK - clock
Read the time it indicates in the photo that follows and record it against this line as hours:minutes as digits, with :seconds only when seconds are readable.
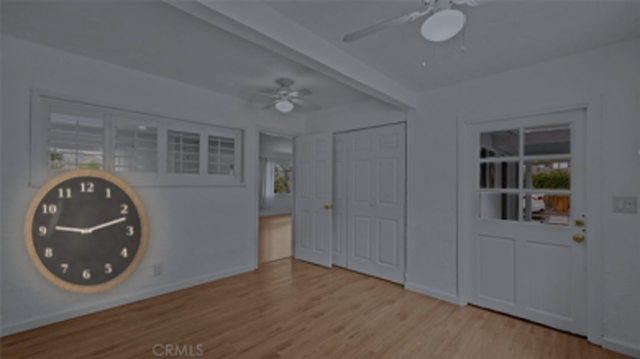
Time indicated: 9:12
